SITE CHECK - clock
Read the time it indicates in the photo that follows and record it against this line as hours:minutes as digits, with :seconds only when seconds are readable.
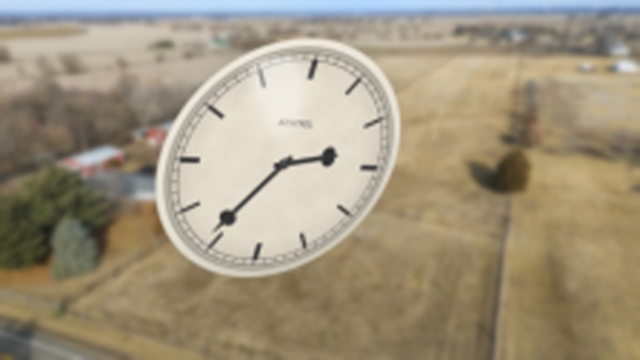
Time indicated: 2:36
